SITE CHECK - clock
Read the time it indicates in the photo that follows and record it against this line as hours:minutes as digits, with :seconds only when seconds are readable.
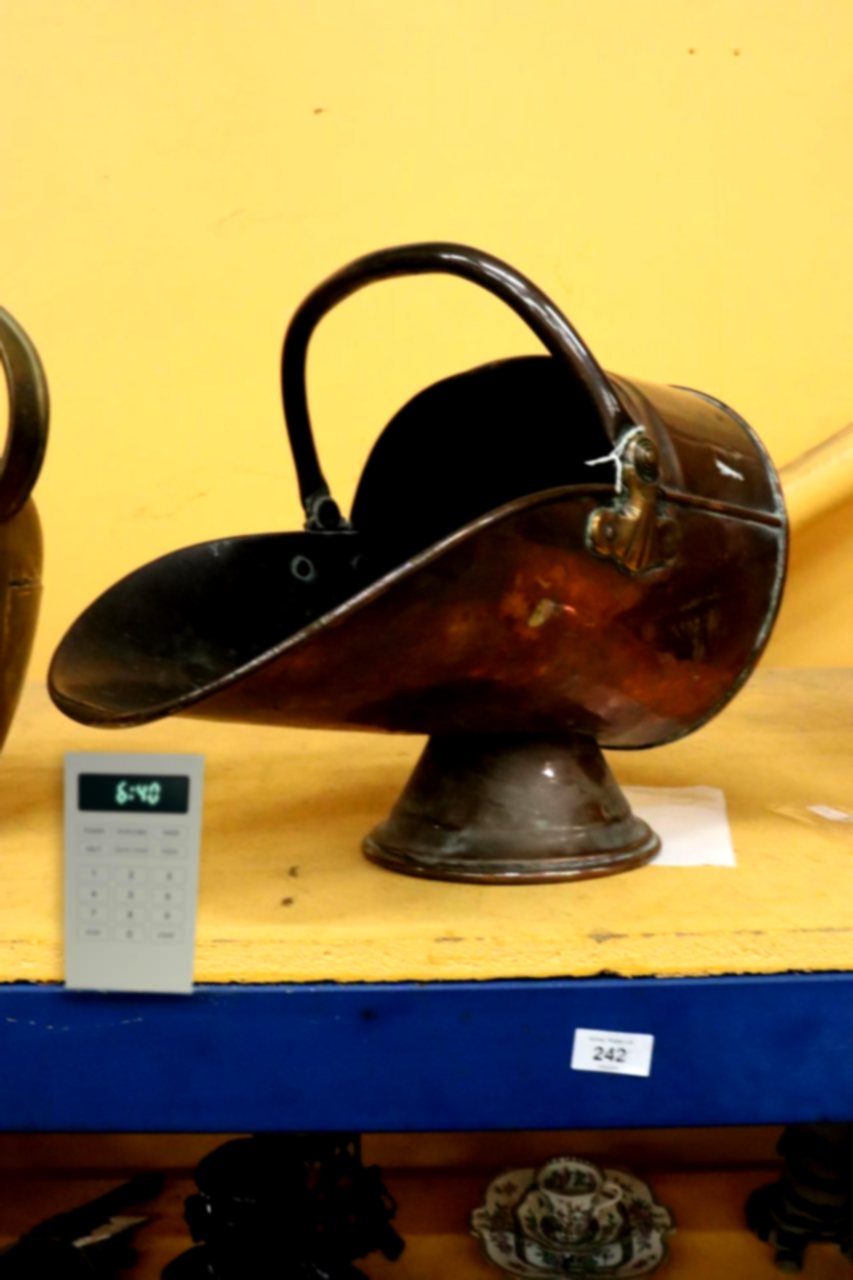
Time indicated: 6:40
